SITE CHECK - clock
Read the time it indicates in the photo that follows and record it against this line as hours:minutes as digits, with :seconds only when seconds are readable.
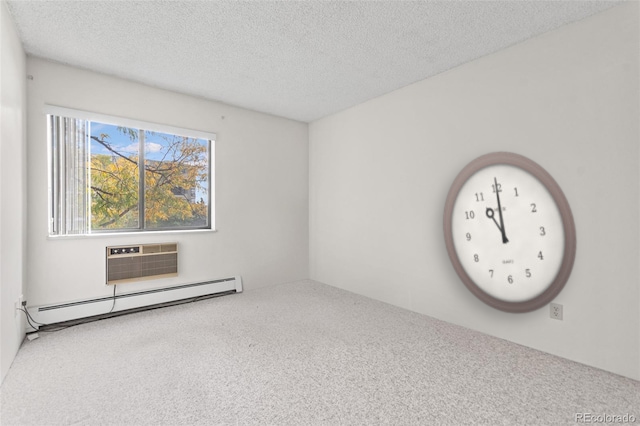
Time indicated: 11:00
